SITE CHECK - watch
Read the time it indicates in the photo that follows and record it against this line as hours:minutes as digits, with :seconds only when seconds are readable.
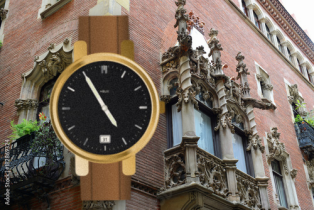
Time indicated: 4:55
